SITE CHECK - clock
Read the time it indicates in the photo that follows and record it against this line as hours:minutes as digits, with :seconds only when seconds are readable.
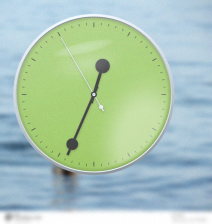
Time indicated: 12:33:55
